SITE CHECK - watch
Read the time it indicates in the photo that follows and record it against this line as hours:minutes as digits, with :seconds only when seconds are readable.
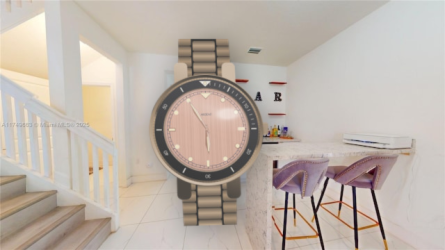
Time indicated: 5:55
